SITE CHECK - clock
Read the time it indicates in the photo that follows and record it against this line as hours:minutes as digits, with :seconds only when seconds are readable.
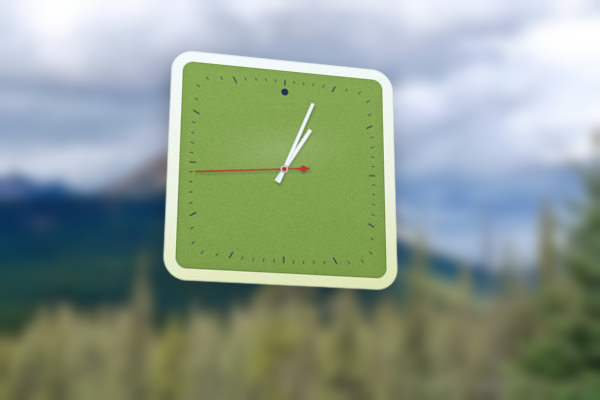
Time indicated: 1:03:44
